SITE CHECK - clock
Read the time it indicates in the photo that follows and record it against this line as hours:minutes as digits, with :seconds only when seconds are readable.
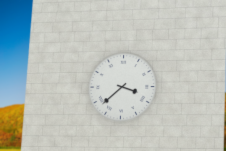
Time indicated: 3:38
